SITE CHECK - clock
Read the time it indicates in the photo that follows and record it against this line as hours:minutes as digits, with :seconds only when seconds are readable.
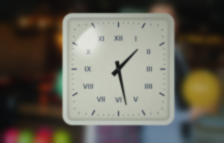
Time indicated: 1:28
